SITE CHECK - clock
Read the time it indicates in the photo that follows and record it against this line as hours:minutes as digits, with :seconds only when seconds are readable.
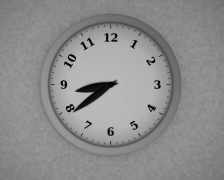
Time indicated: 8:39
